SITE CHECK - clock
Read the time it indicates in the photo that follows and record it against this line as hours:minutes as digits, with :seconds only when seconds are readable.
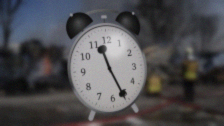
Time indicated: 11:26
